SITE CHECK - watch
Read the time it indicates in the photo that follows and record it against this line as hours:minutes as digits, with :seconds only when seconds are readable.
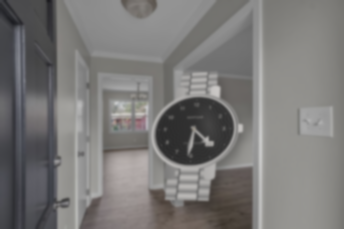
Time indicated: 4:31
